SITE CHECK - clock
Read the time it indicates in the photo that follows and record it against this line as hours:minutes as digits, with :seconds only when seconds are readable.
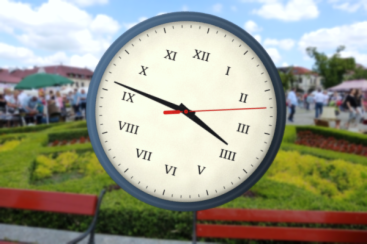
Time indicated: 3:46:12
